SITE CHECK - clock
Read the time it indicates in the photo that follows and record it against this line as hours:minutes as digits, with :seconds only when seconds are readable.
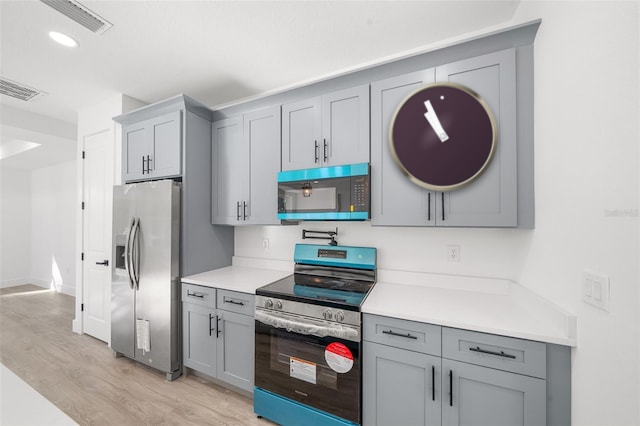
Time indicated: 10:56
